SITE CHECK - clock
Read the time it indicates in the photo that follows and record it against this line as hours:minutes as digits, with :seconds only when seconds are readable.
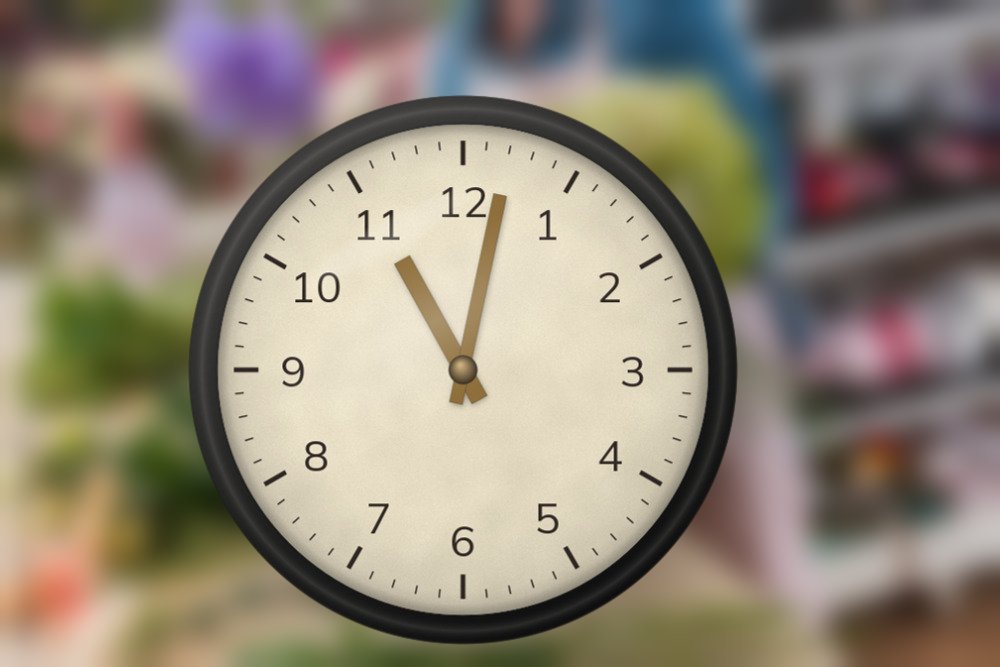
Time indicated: 11:02
